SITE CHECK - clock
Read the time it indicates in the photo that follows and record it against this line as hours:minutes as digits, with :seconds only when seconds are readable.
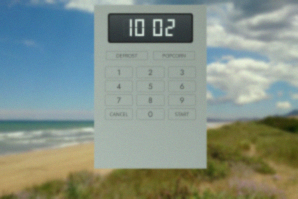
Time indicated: 10:02
